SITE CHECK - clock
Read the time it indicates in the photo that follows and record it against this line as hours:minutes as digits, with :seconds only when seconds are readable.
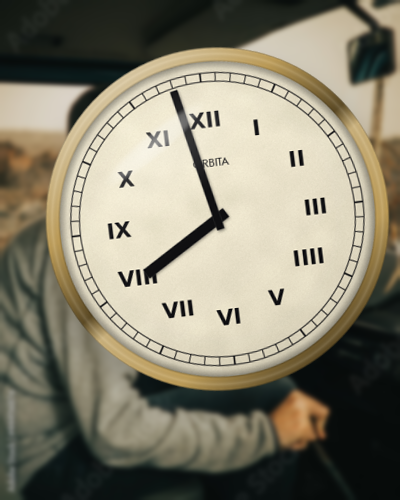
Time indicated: 7:58
